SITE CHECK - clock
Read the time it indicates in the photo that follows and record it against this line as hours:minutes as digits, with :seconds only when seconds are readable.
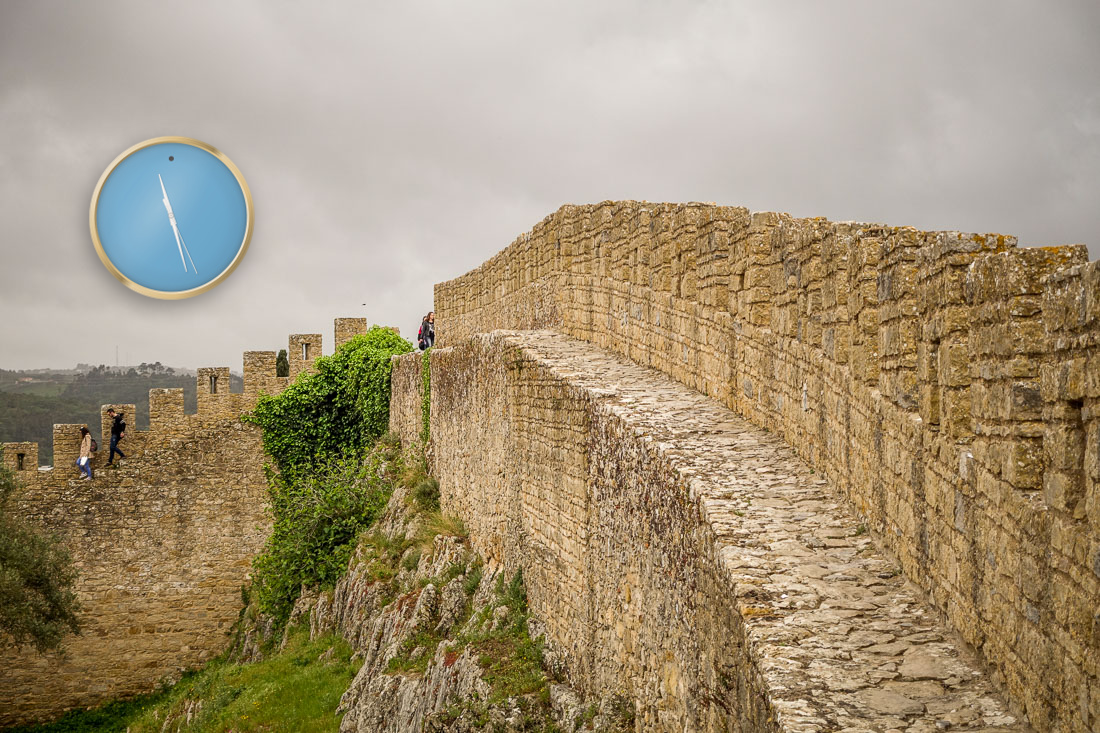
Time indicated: 11:27:26
